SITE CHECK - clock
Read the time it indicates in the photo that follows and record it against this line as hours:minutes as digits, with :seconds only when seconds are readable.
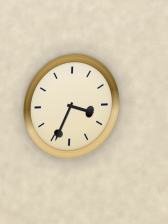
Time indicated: 3:34
